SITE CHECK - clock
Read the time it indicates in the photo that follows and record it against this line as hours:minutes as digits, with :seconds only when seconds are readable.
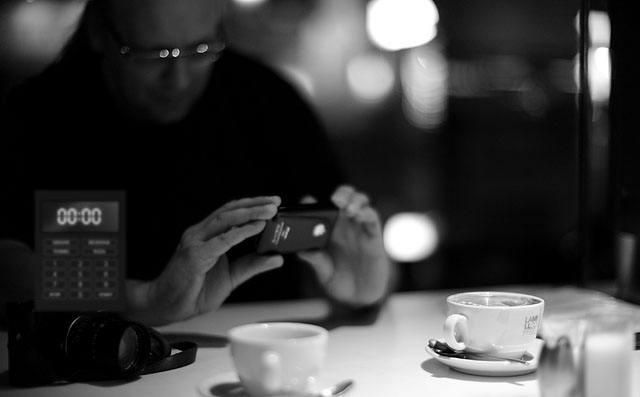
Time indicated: 0:00
